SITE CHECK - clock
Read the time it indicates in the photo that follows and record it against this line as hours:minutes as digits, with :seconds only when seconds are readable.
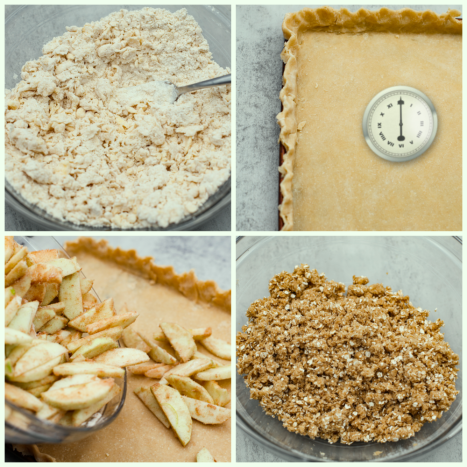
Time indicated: 6:00
